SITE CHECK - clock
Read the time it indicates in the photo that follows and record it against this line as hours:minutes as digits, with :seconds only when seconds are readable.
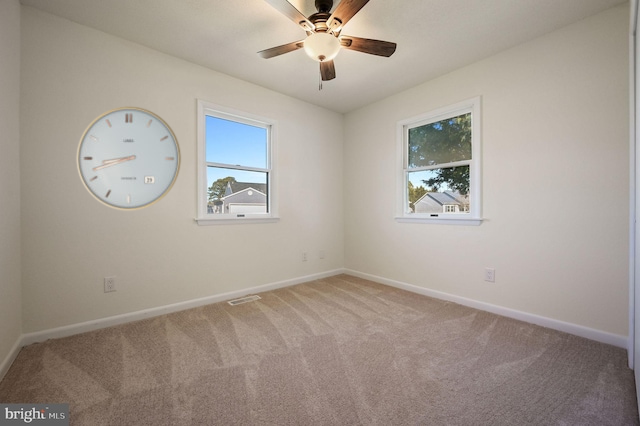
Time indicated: 8:42
